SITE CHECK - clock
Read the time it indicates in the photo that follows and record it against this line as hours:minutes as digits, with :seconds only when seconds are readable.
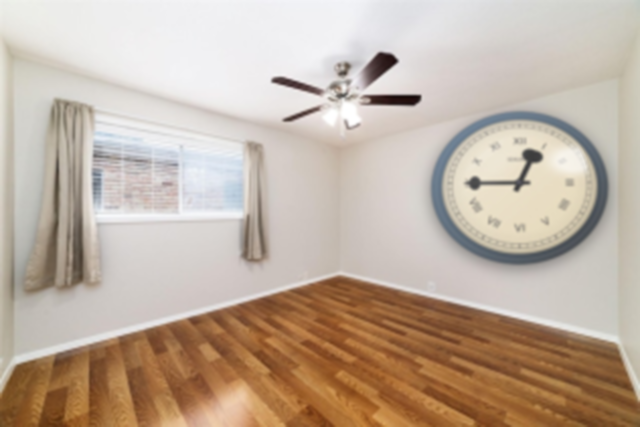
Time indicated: 12:45
